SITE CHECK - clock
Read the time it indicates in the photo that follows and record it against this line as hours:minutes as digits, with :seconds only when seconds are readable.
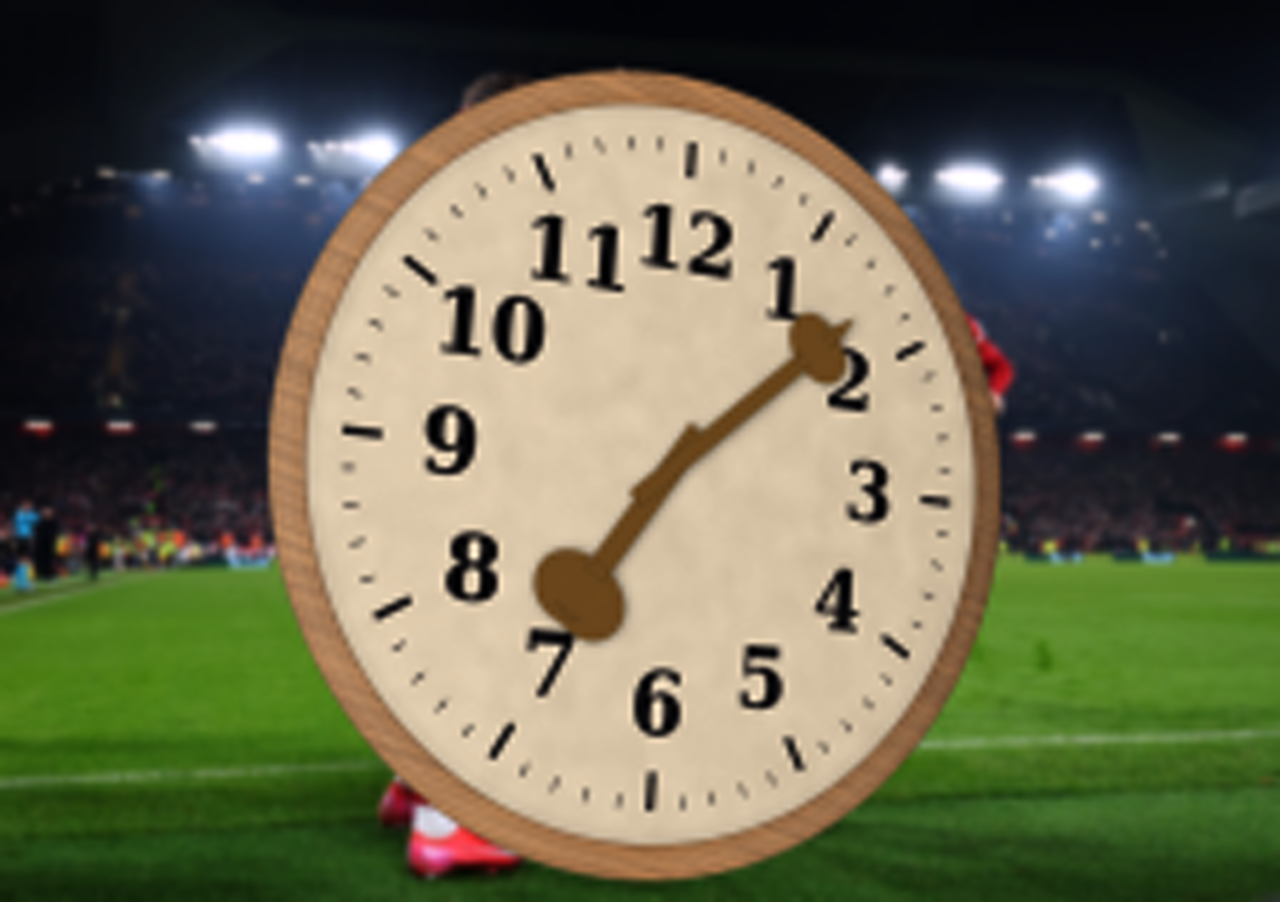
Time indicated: 7:08
